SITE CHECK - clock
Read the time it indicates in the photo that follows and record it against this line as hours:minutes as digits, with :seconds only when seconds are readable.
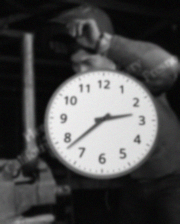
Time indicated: 2:38
